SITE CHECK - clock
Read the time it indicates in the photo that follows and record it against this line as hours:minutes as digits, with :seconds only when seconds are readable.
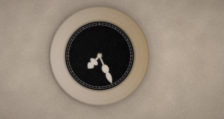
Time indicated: 7:26
